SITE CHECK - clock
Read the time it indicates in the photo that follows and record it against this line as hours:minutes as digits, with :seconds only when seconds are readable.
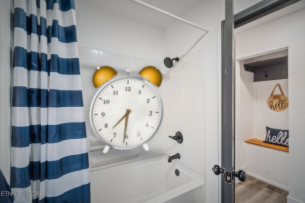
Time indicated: 7:31
